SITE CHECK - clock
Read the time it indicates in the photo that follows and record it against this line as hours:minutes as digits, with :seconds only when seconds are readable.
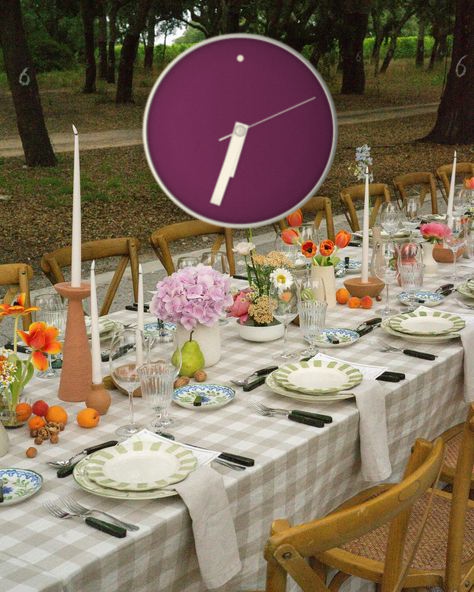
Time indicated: 6:33:11
